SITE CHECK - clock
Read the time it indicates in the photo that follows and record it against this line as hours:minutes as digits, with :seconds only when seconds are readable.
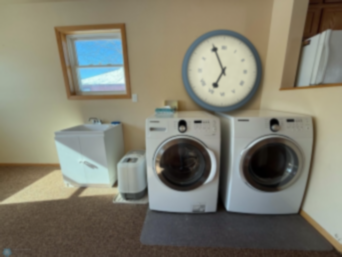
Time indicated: 6:56
